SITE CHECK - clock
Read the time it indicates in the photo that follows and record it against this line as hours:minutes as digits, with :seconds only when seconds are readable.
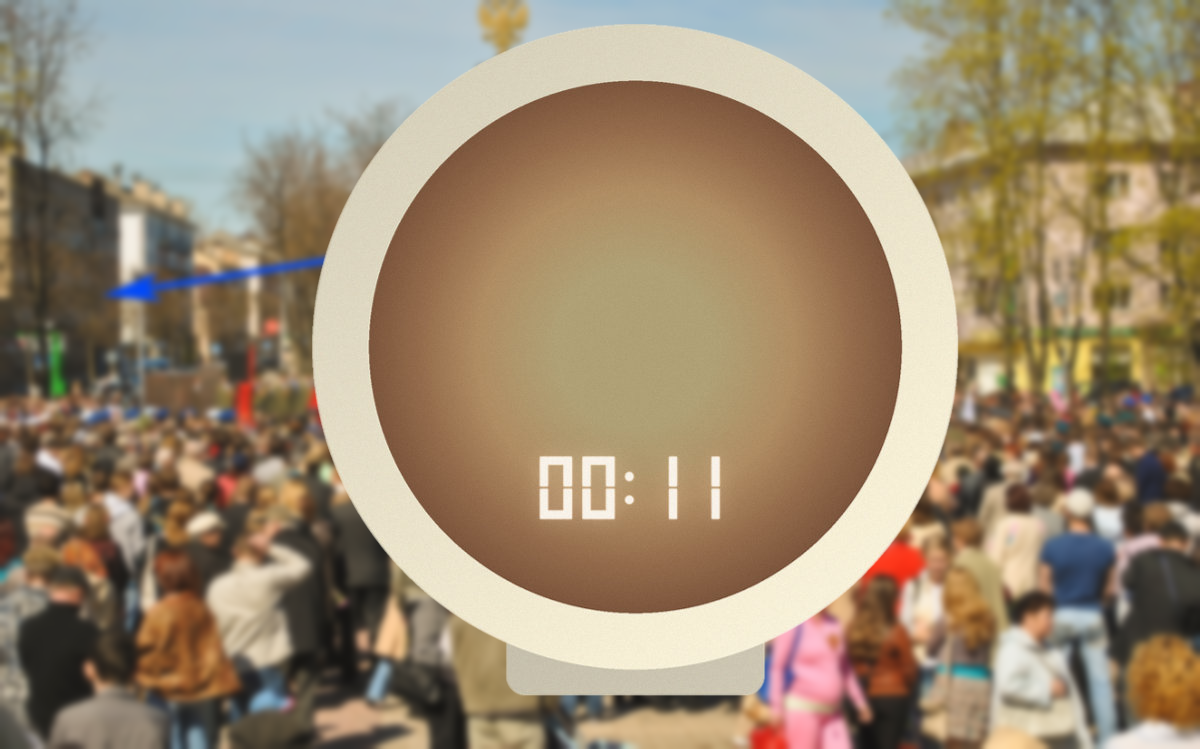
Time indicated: 0:11
